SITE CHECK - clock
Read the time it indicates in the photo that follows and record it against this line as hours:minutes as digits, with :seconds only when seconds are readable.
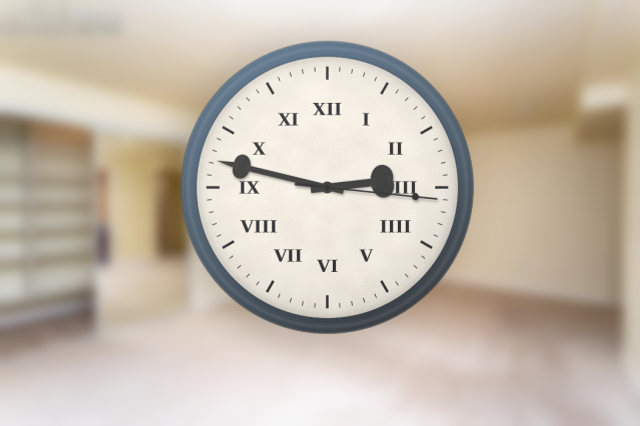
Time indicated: 2:47:16
